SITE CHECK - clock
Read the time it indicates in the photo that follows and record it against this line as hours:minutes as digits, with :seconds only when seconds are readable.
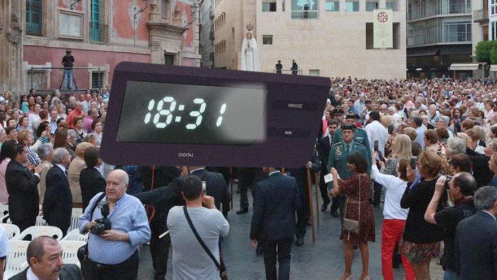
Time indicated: 18:31
